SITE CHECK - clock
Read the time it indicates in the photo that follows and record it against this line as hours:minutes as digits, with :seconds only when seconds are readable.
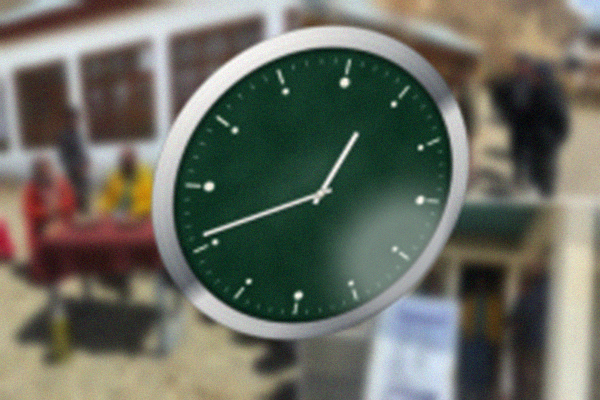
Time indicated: 12:41
